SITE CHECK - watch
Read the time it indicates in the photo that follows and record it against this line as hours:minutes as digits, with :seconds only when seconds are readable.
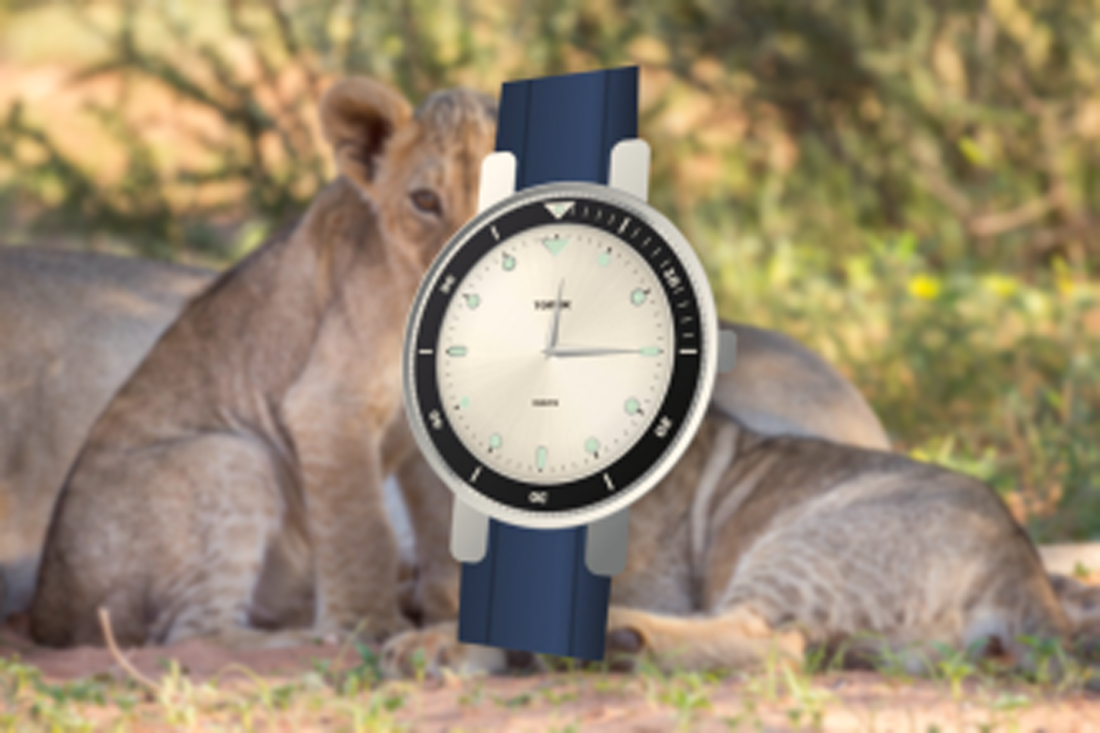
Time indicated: 12:15
